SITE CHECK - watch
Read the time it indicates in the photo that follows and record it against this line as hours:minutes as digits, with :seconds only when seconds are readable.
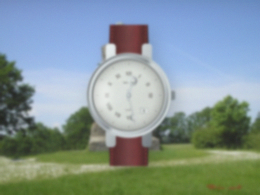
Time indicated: 12:28
